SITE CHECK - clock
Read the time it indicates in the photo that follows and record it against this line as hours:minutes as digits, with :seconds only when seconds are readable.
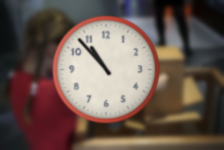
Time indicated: 10:53
